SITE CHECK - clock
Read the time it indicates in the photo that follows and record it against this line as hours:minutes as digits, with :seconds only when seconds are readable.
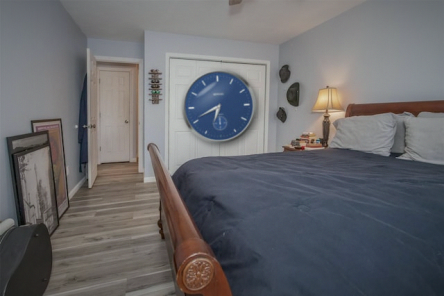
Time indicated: 6:41
